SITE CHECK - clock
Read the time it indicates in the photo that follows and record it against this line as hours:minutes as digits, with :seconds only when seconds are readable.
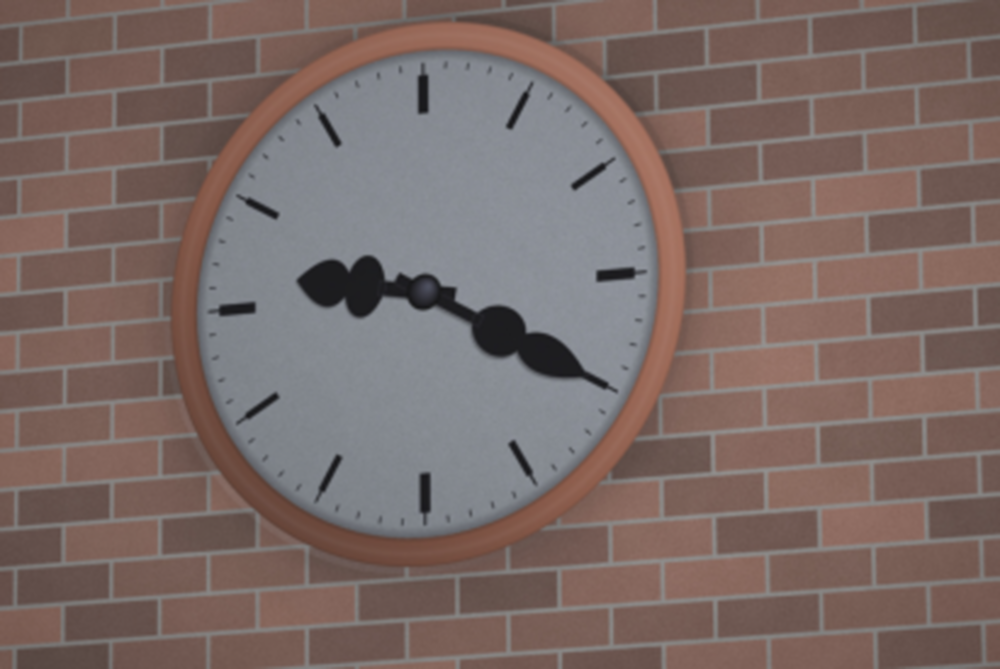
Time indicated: 9:20
